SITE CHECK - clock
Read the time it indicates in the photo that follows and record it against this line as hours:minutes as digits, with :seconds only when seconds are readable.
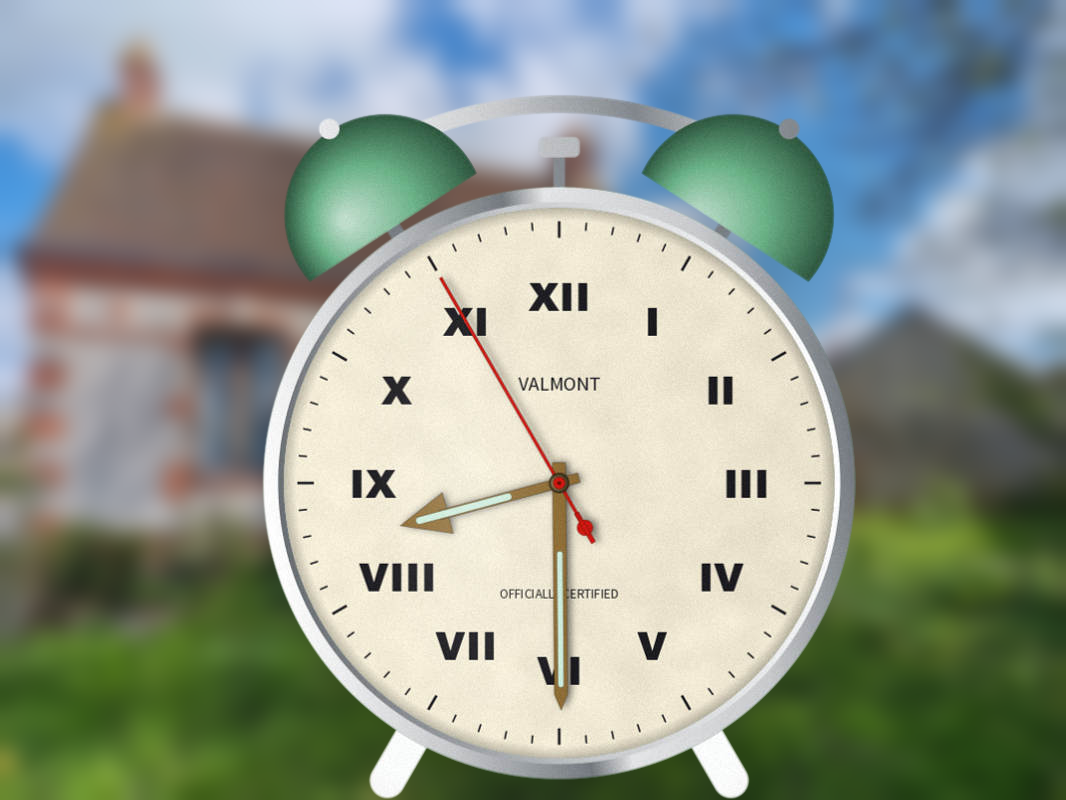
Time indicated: 8:29:55
